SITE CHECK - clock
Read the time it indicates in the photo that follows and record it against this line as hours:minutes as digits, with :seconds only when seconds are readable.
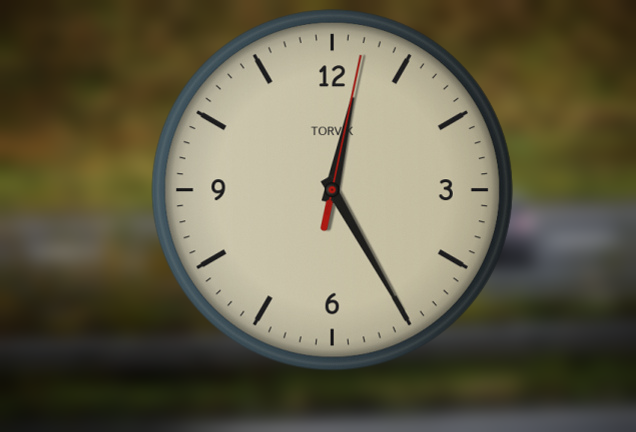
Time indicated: 12:25:02
